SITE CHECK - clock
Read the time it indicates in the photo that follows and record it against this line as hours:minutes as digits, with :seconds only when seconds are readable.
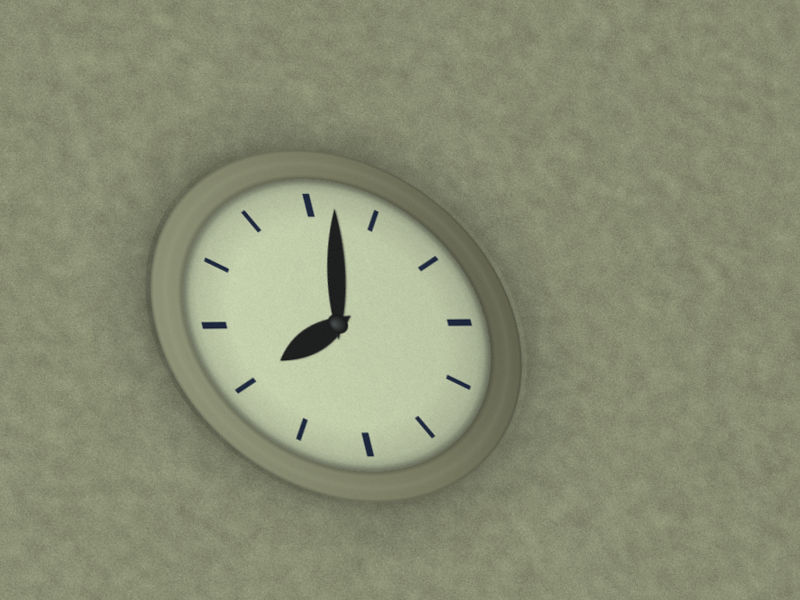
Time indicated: 8:02
